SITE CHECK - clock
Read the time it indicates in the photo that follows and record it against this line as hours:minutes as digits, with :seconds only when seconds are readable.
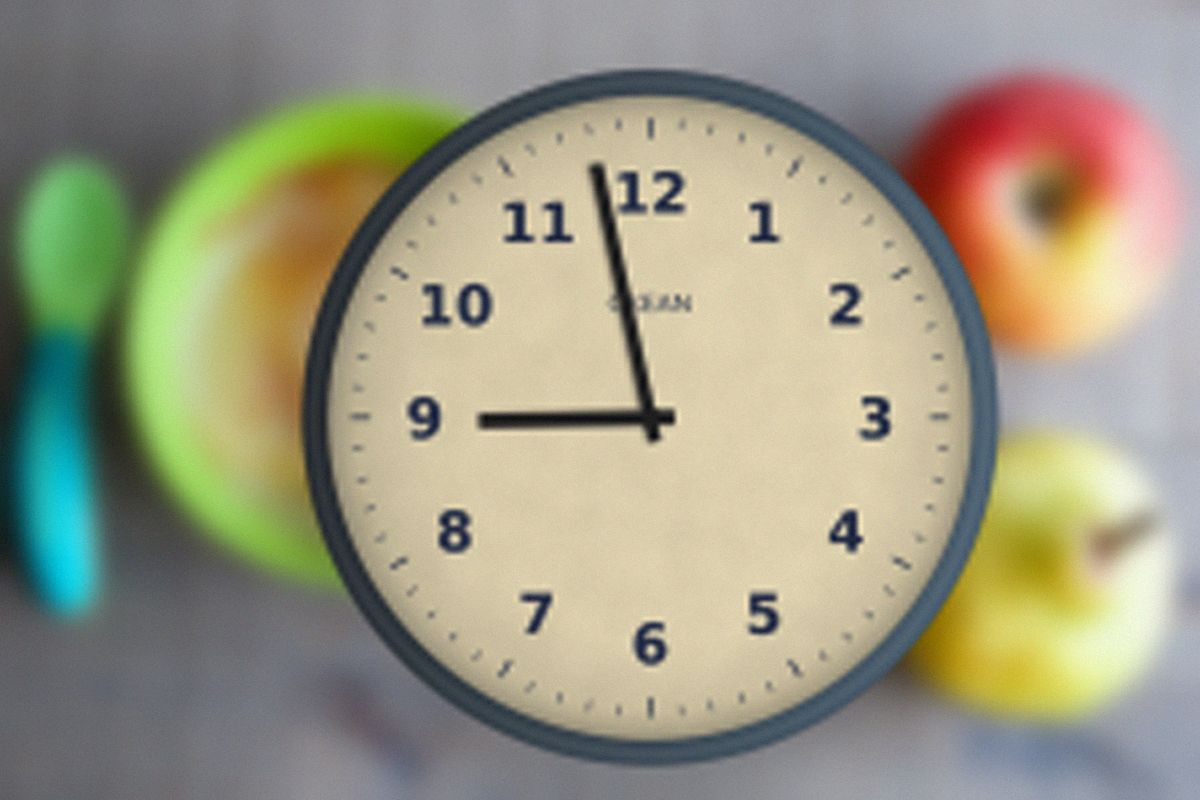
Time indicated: 8:58
